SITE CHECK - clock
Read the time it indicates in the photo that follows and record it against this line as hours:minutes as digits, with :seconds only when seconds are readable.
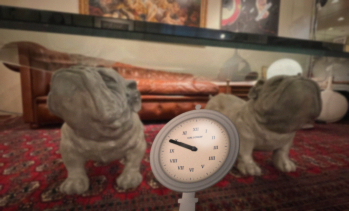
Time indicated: 9:49
